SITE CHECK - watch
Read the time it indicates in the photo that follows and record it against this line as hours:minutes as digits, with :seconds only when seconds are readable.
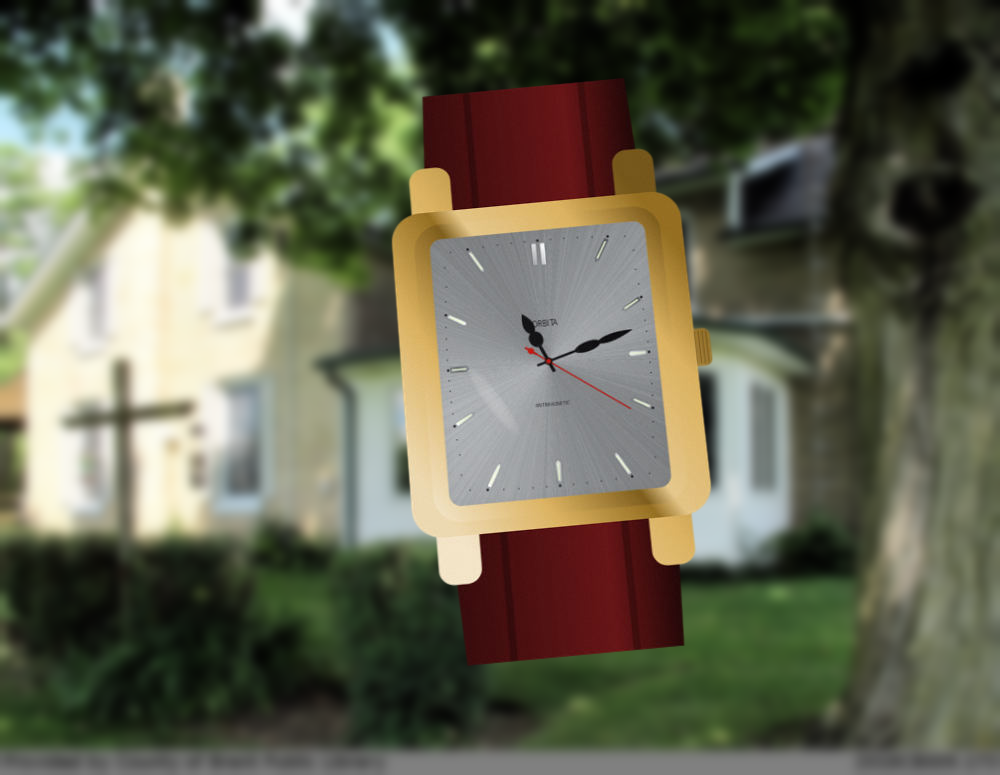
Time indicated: 11:12:21
